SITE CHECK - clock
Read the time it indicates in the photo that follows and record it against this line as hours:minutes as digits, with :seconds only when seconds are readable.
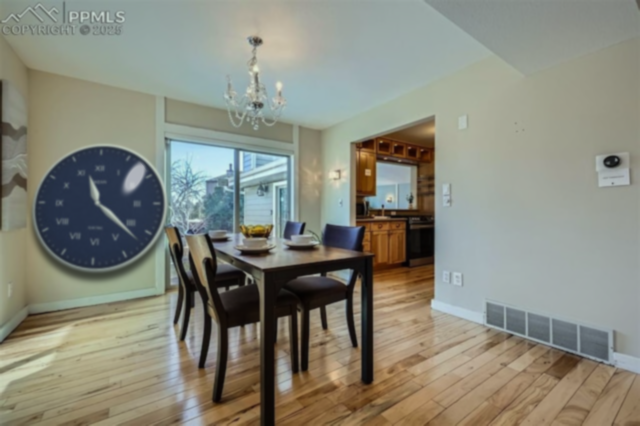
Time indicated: 11:22
